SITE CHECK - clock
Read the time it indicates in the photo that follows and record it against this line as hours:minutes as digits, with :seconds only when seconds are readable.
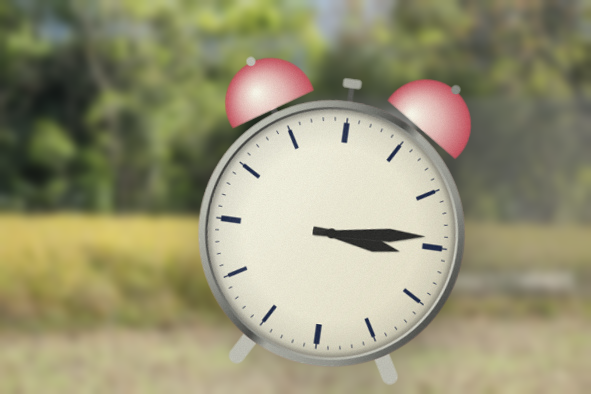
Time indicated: 3:14
